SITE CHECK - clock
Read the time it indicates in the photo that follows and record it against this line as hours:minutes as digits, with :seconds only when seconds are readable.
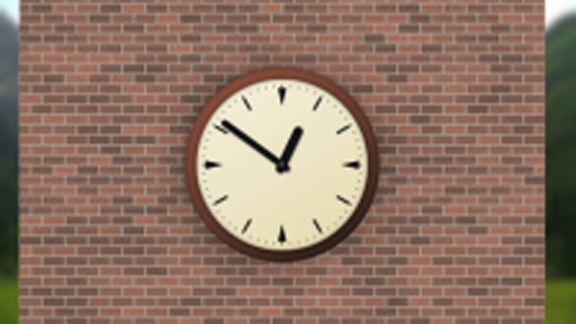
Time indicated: 12:51
